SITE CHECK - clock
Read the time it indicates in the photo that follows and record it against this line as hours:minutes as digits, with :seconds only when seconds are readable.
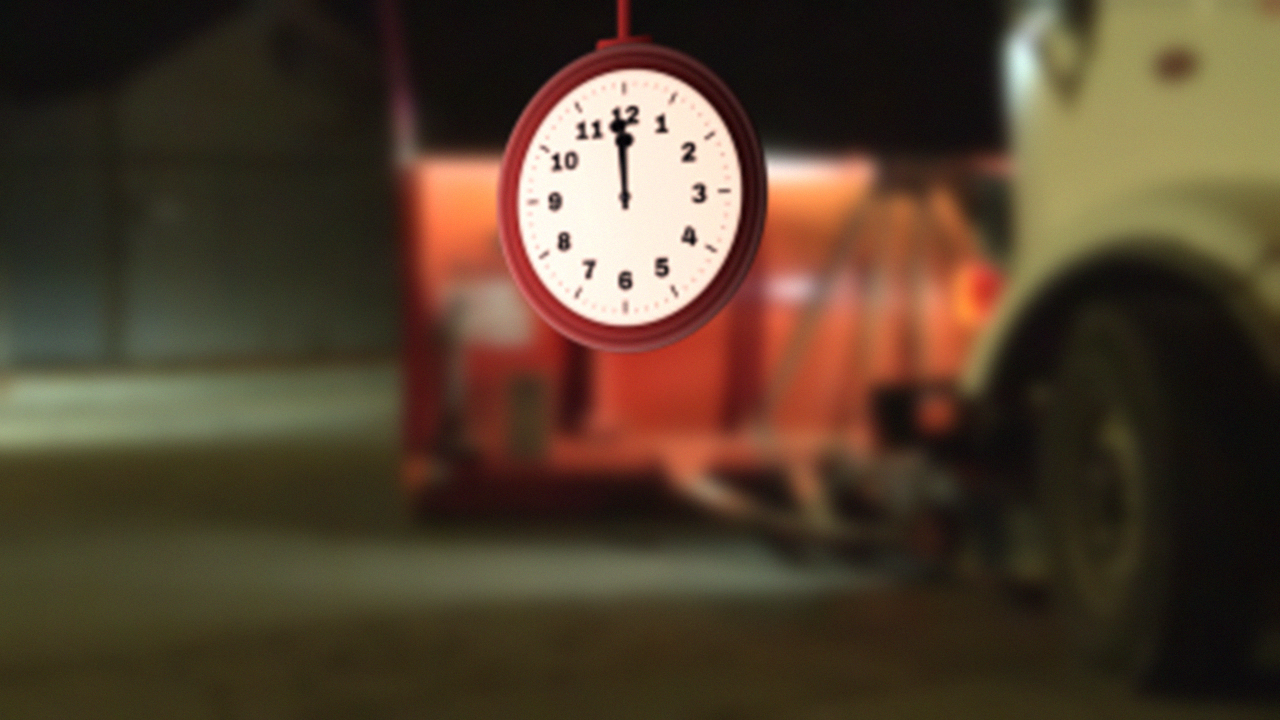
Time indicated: 11:59
